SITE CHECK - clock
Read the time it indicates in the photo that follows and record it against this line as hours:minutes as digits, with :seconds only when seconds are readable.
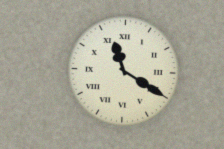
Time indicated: 11:20
